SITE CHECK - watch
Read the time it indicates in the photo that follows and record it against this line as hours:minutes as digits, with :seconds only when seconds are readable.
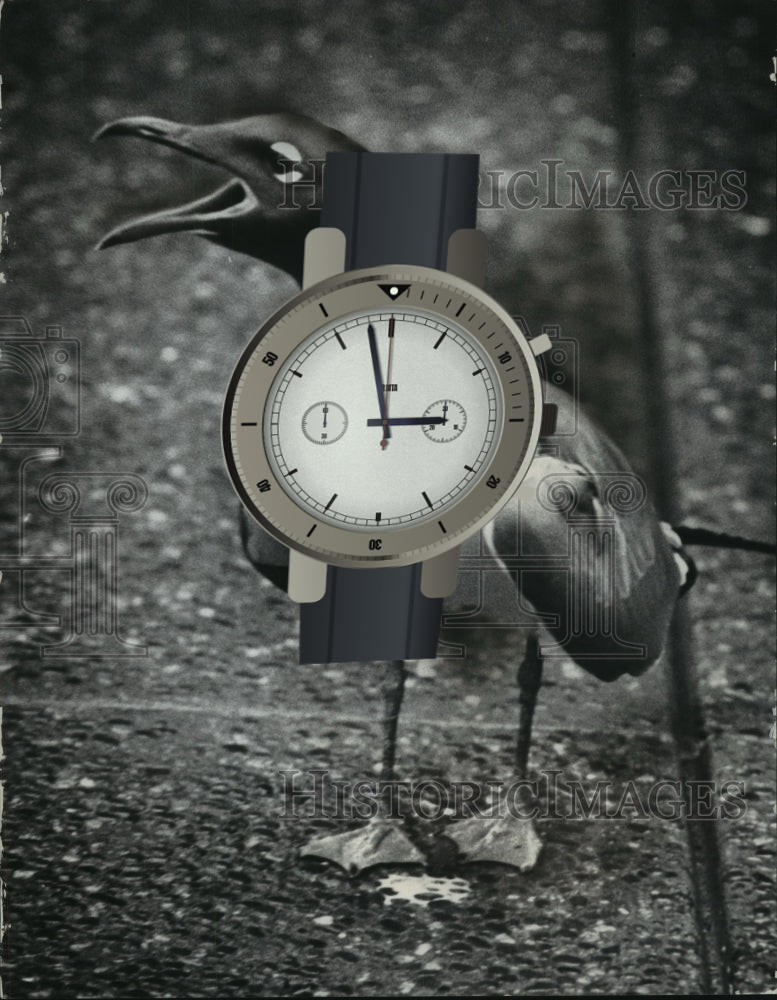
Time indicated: 2:58
